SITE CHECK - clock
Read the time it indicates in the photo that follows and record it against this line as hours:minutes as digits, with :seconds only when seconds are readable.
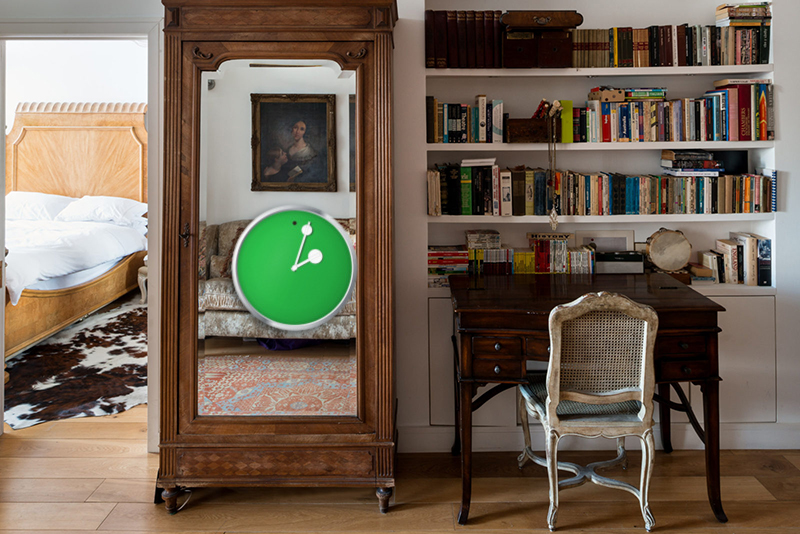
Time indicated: 2:03
